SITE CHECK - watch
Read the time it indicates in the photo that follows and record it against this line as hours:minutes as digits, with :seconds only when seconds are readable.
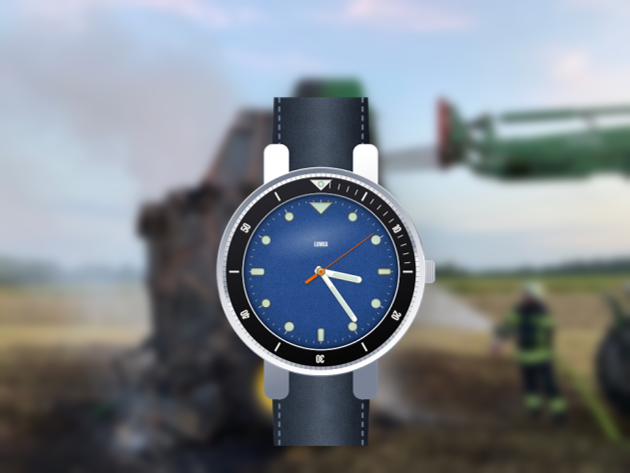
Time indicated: 3:24:09
